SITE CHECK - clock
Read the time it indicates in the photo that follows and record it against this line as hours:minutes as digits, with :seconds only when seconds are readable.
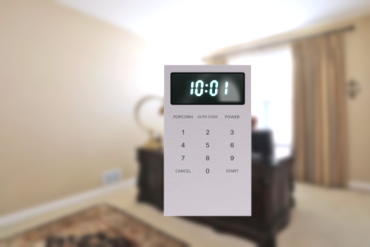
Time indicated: 10:01
